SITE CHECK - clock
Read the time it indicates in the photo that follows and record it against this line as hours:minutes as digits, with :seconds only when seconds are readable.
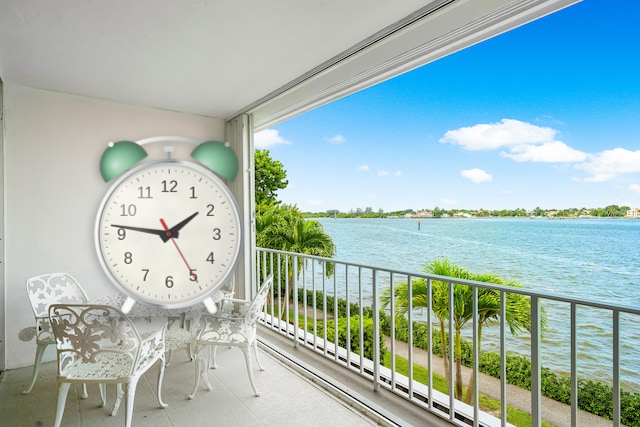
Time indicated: 1:46:25
